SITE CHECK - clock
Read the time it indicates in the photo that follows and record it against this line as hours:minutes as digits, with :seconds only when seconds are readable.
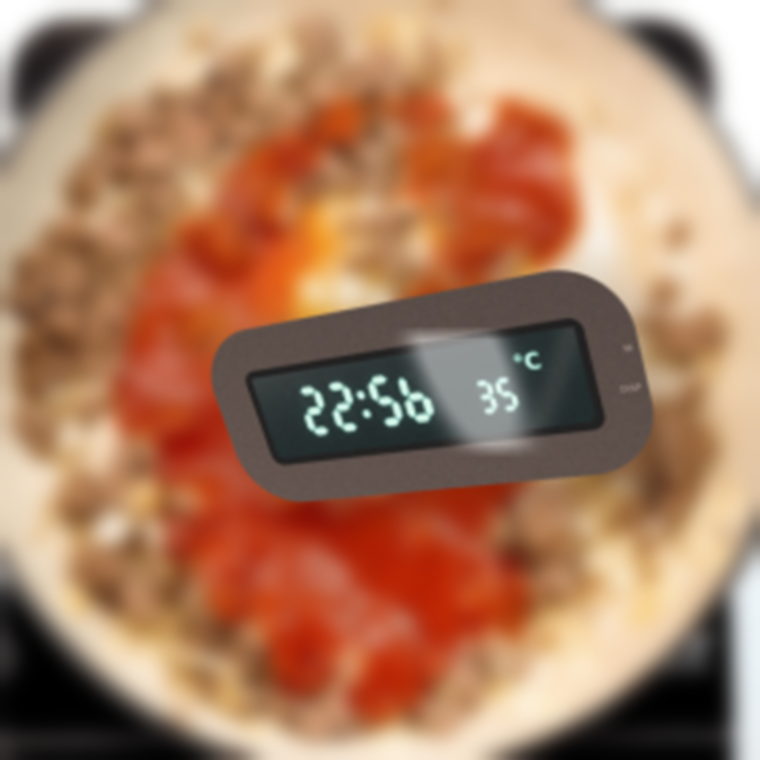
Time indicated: 22:56
